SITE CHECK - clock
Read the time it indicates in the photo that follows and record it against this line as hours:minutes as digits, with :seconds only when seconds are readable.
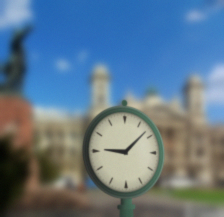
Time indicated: 9:08
